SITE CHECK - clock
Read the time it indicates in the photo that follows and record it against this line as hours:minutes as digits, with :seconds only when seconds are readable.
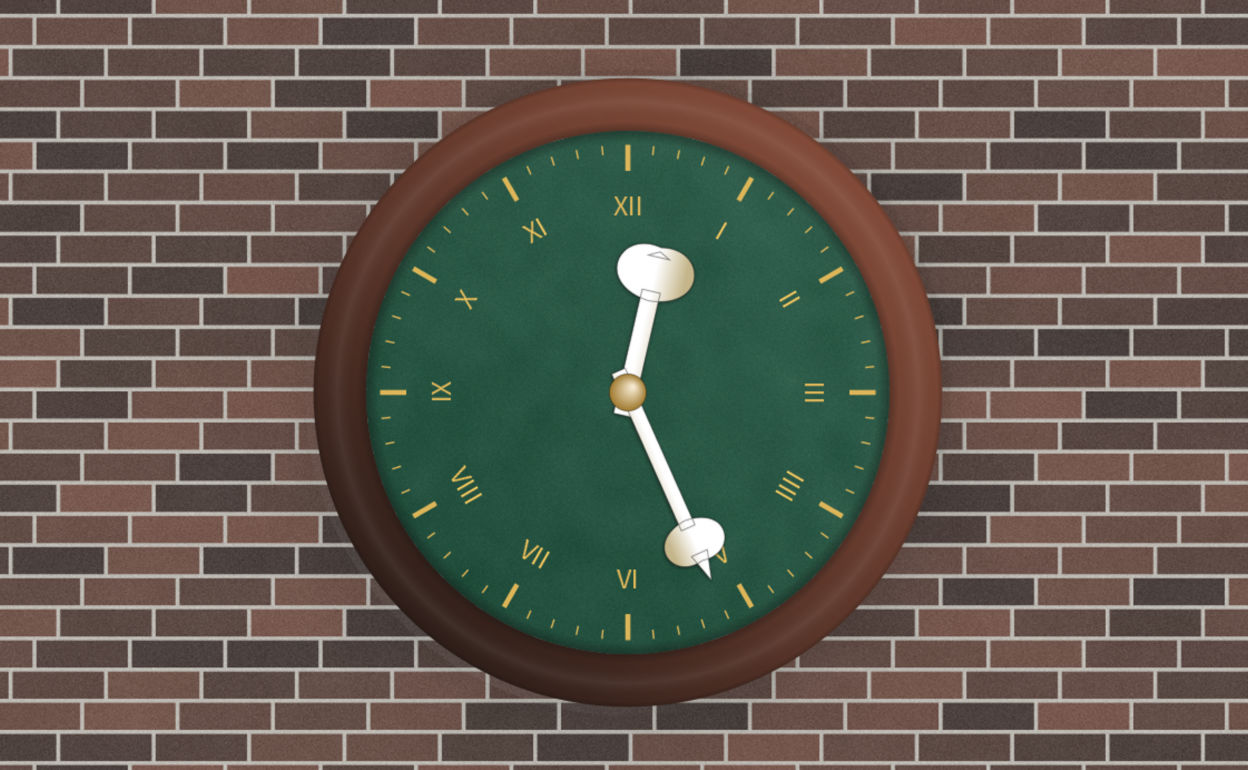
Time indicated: 12:26
